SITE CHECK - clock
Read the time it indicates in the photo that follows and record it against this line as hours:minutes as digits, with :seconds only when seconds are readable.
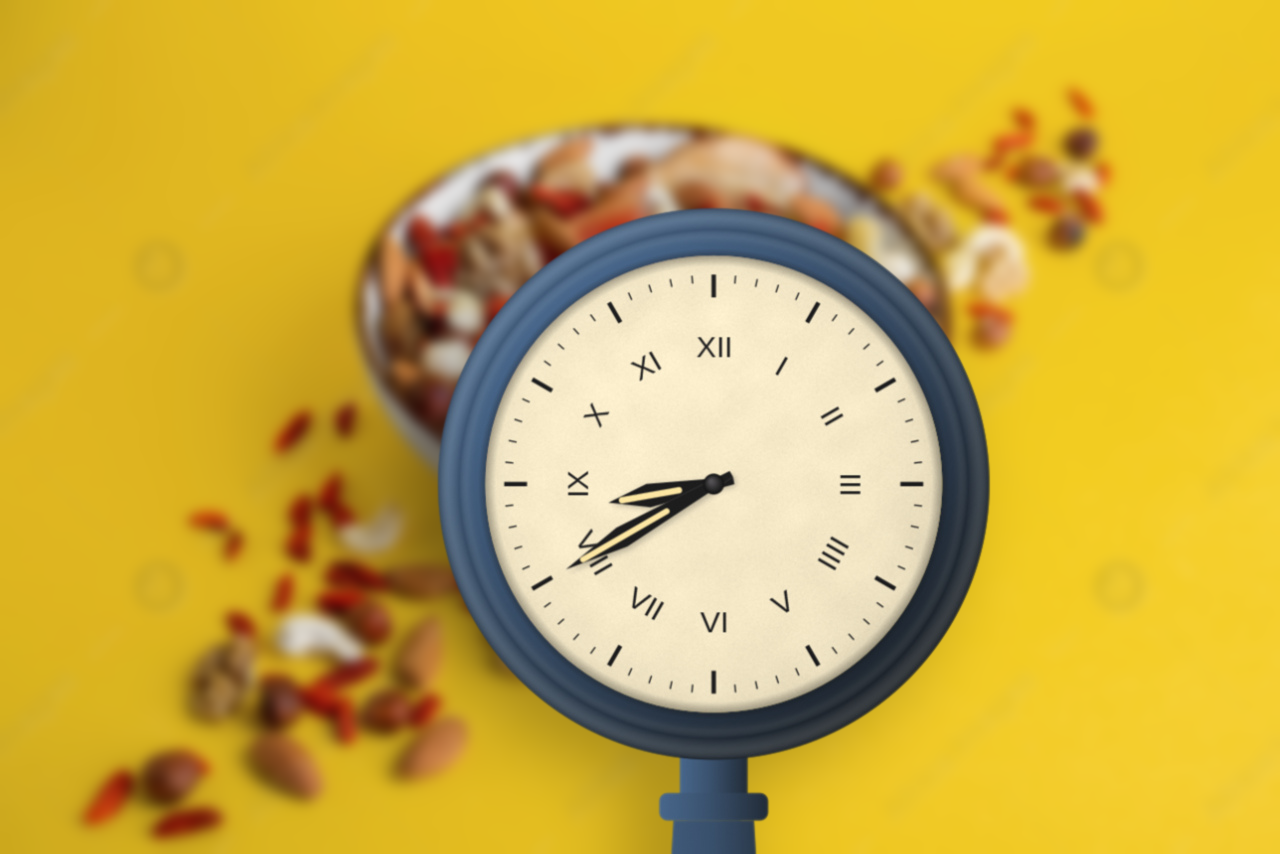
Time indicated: 8:40
